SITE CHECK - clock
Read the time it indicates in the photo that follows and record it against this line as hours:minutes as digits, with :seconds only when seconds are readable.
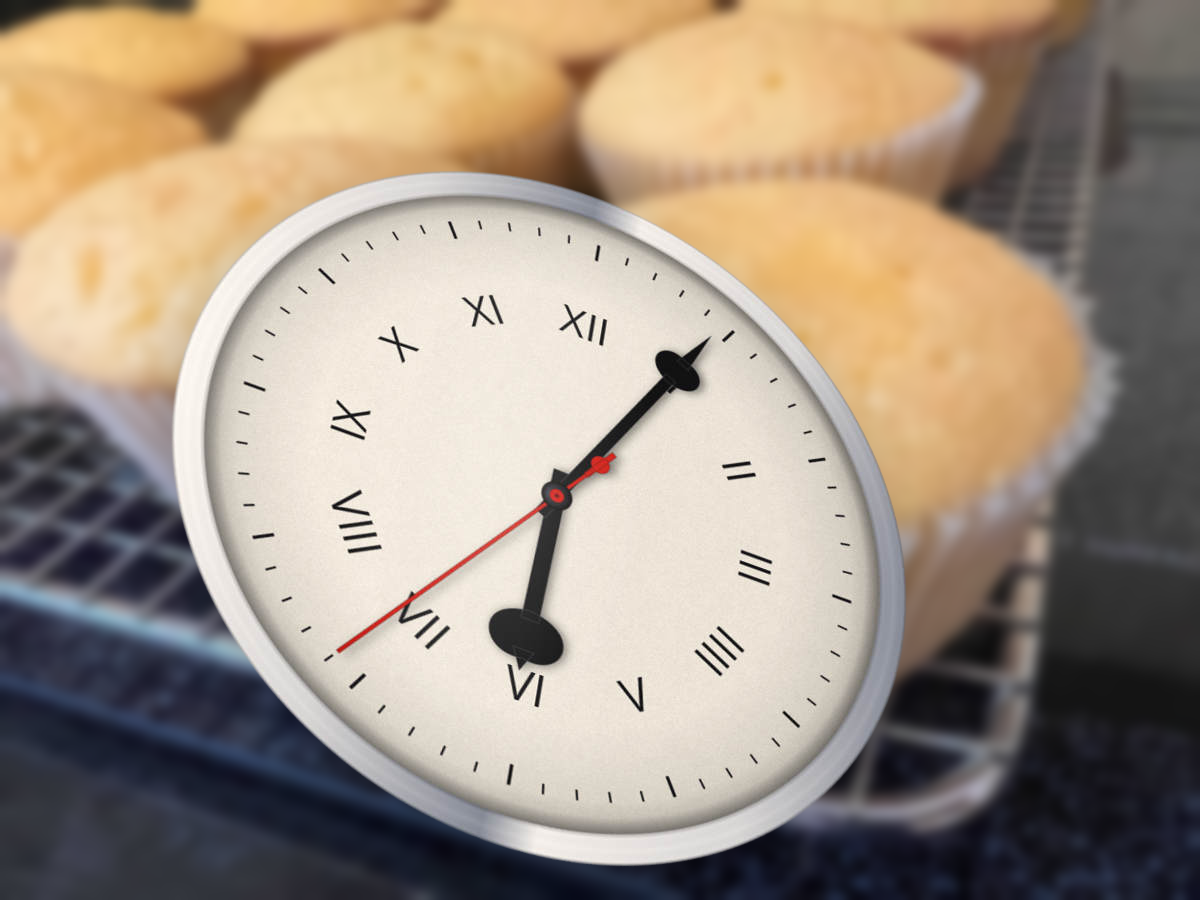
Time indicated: 6:04:36
